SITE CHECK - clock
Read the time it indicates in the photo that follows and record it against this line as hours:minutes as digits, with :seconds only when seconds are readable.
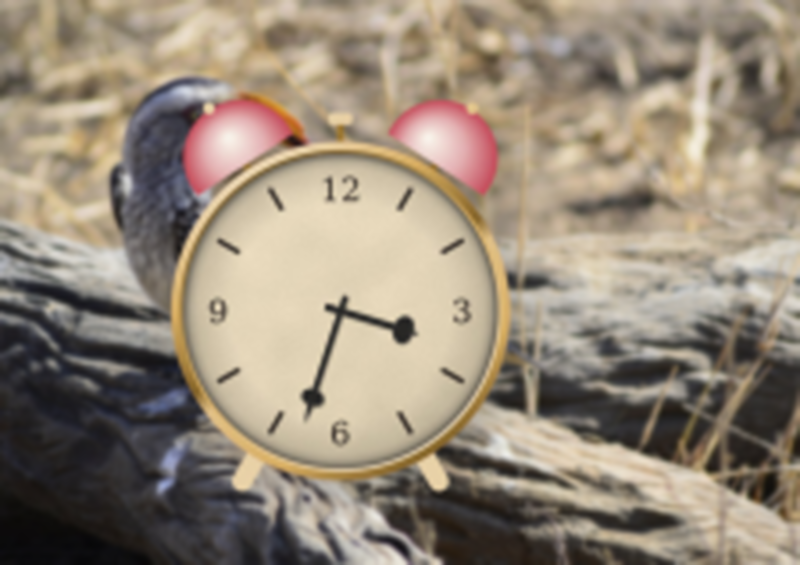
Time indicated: 3:33
